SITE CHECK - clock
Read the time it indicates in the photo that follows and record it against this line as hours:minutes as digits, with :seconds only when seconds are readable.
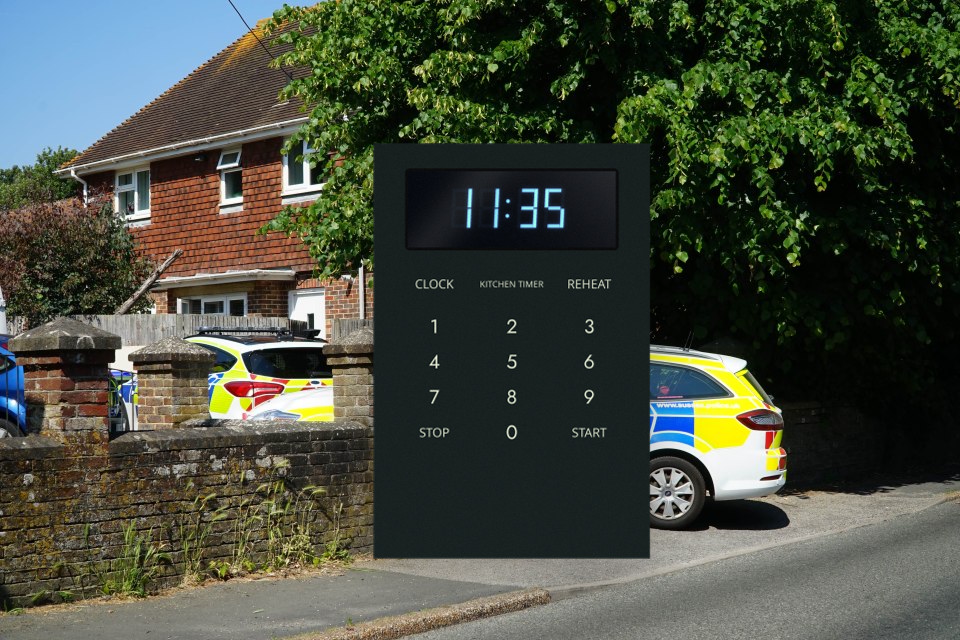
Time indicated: 11:35
